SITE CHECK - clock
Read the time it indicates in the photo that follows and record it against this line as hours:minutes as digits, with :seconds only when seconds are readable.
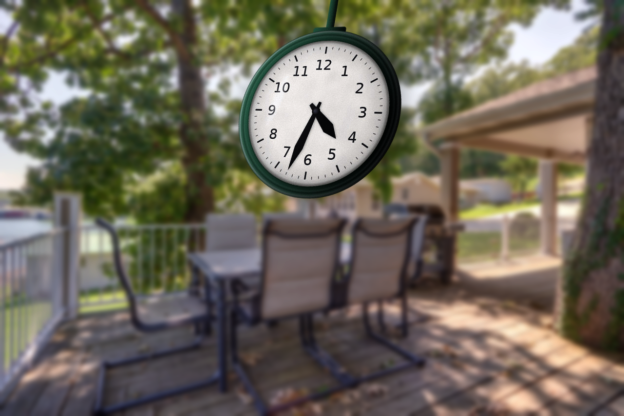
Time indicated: 4:33
